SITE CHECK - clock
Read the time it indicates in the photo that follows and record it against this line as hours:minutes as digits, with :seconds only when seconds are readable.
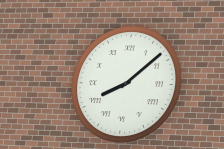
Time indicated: 8:08
